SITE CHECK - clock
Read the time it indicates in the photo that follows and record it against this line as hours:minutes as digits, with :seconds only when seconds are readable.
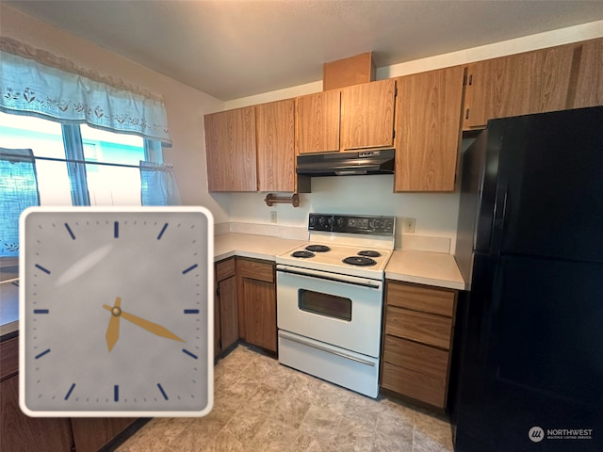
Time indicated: 6:19
